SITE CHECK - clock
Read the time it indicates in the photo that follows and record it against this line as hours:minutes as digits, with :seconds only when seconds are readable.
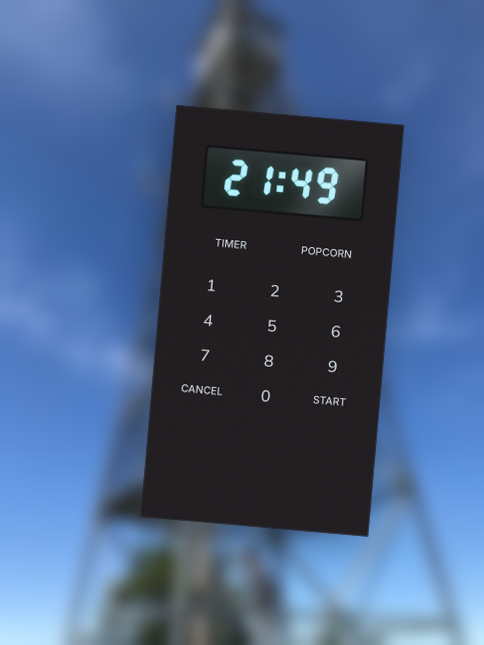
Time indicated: 21:49
